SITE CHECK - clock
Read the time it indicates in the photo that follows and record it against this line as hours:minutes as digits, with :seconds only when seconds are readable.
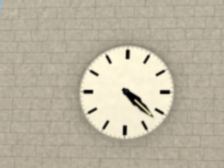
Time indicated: 4:22
